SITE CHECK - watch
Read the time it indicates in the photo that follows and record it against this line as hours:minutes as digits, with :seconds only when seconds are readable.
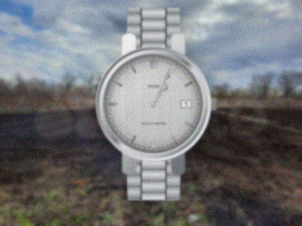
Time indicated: 1:04
